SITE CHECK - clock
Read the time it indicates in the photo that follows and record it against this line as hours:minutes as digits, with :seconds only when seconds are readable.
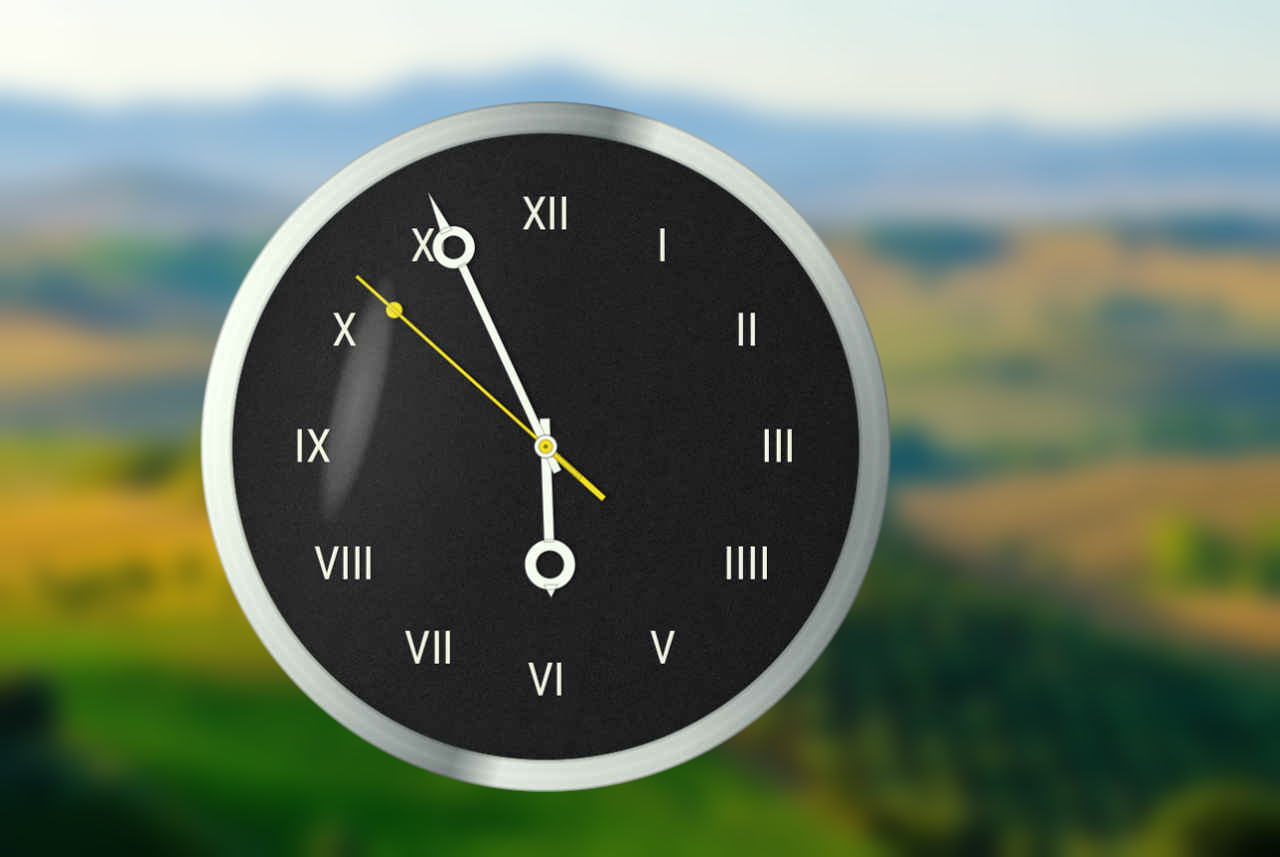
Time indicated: 5:55:52
